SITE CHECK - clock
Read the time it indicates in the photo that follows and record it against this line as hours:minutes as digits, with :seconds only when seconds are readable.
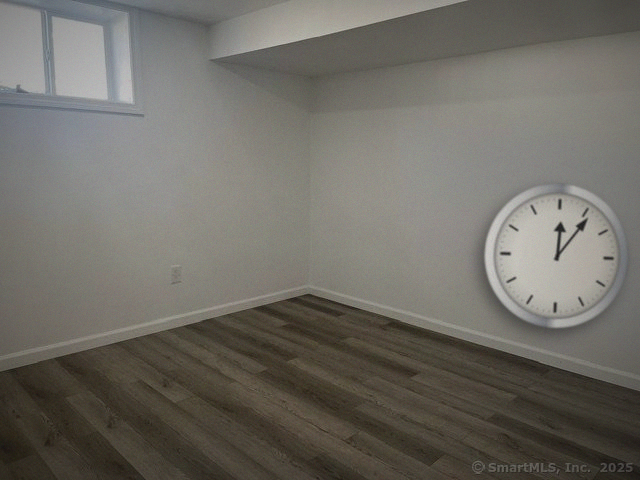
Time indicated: 12:06
